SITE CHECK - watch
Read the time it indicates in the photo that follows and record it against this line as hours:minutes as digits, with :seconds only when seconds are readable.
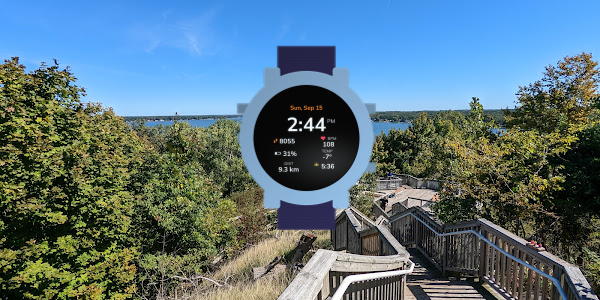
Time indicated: 2:44
